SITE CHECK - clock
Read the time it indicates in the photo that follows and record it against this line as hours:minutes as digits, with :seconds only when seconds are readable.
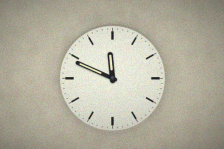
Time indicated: 11:49
